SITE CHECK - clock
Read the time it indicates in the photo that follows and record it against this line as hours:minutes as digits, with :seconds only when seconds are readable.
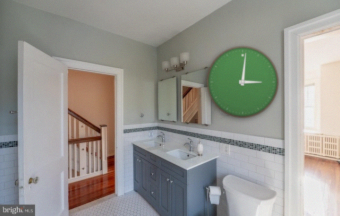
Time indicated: 3:01
